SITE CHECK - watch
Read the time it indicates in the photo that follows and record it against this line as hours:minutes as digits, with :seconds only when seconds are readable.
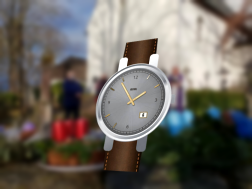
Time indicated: 1:54
